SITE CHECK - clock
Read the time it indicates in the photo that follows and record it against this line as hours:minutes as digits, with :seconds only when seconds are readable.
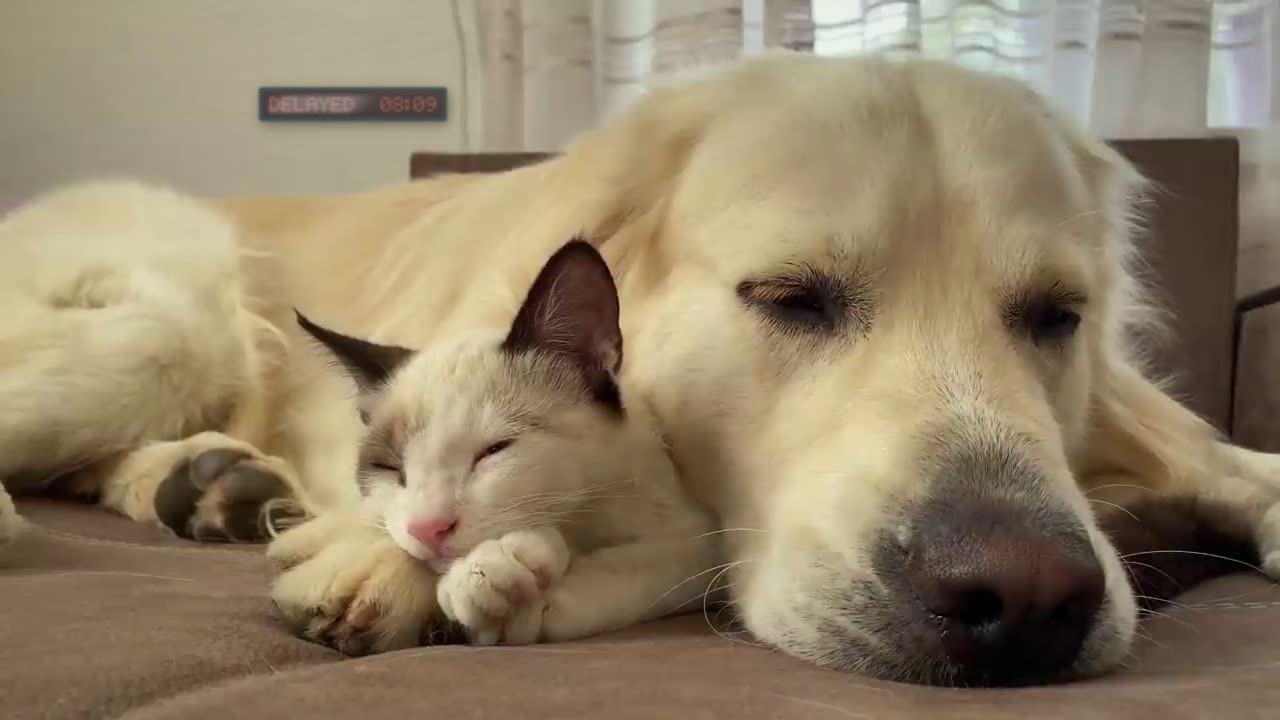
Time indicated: 8:09
